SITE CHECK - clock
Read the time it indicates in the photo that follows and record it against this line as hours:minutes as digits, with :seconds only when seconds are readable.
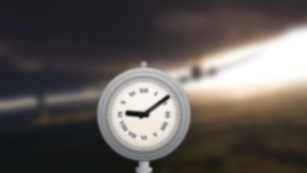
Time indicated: 9:09
